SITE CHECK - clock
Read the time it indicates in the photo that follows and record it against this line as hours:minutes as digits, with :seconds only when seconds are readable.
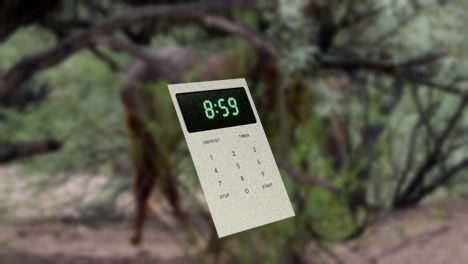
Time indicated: 8:59
